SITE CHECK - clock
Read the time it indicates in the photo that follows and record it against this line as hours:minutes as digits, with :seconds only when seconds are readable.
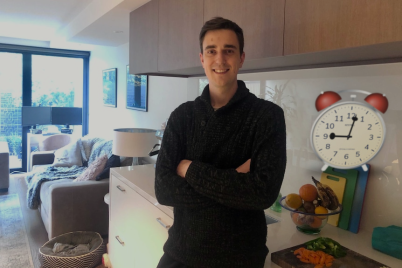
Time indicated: 9:02
